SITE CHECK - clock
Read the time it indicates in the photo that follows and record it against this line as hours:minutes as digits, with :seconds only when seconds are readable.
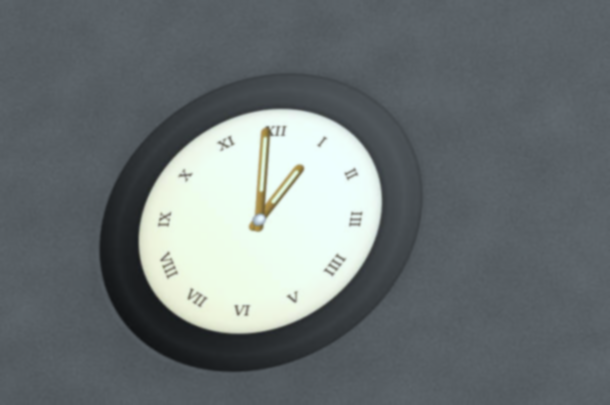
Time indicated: 12:59
